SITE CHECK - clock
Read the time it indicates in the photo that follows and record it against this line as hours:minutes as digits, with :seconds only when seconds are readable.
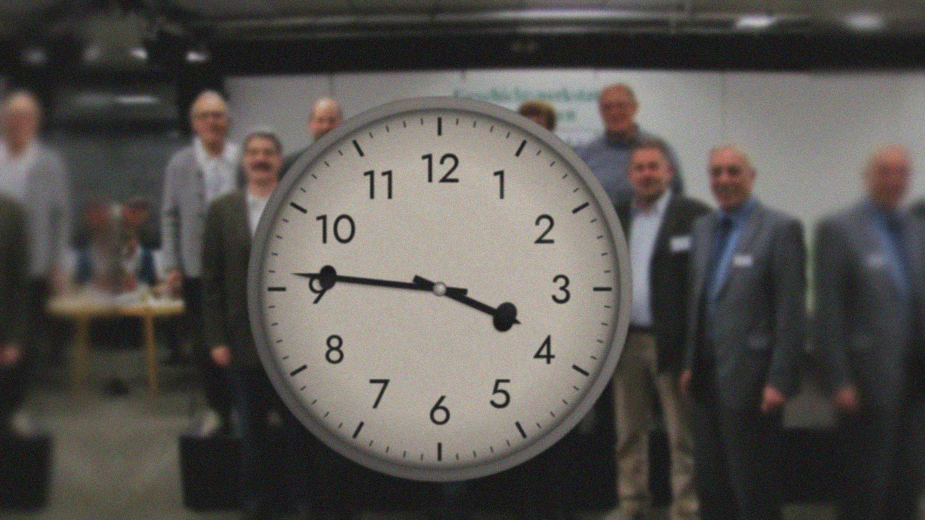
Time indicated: 3:46
